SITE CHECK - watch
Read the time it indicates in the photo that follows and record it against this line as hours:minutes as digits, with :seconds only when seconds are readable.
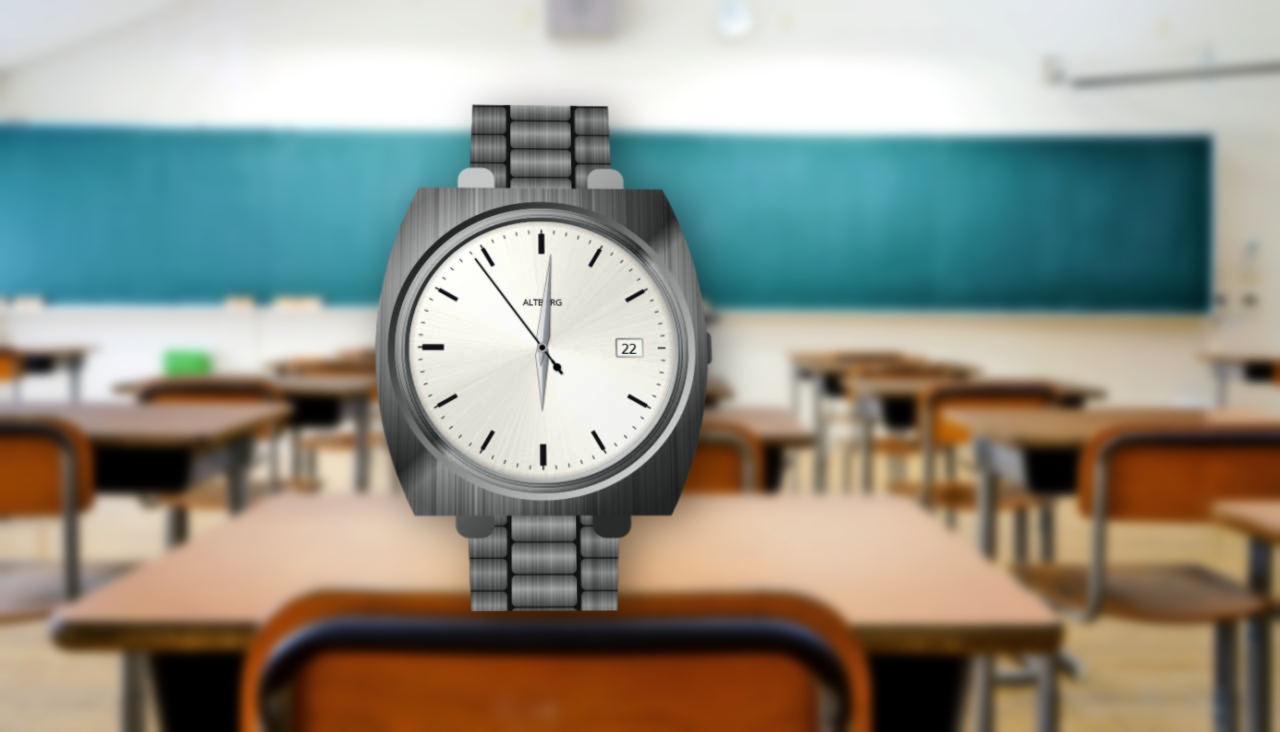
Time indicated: 6:00:54
